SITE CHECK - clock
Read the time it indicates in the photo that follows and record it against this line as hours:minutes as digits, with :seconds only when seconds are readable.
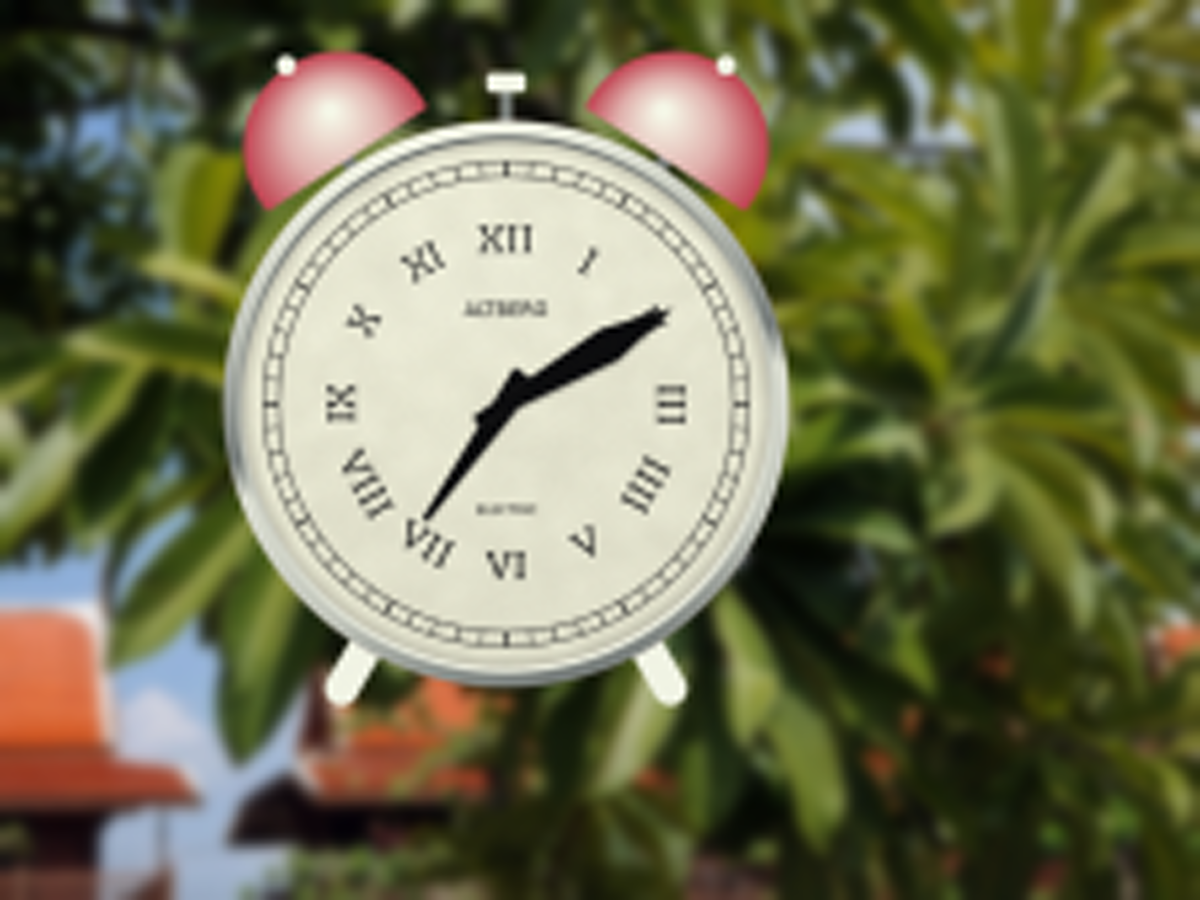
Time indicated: 7:10
